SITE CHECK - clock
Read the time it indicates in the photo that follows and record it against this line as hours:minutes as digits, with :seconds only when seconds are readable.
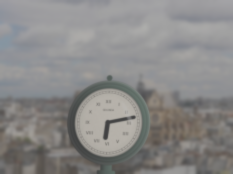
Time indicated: 6:13
